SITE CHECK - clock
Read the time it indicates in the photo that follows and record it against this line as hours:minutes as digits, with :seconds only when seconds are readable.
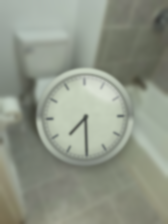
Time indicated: 7:30
